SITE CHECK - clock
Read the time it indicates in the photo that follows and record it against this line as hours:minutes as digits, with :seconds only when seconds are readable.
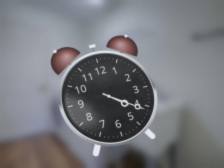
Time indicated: 4:21
